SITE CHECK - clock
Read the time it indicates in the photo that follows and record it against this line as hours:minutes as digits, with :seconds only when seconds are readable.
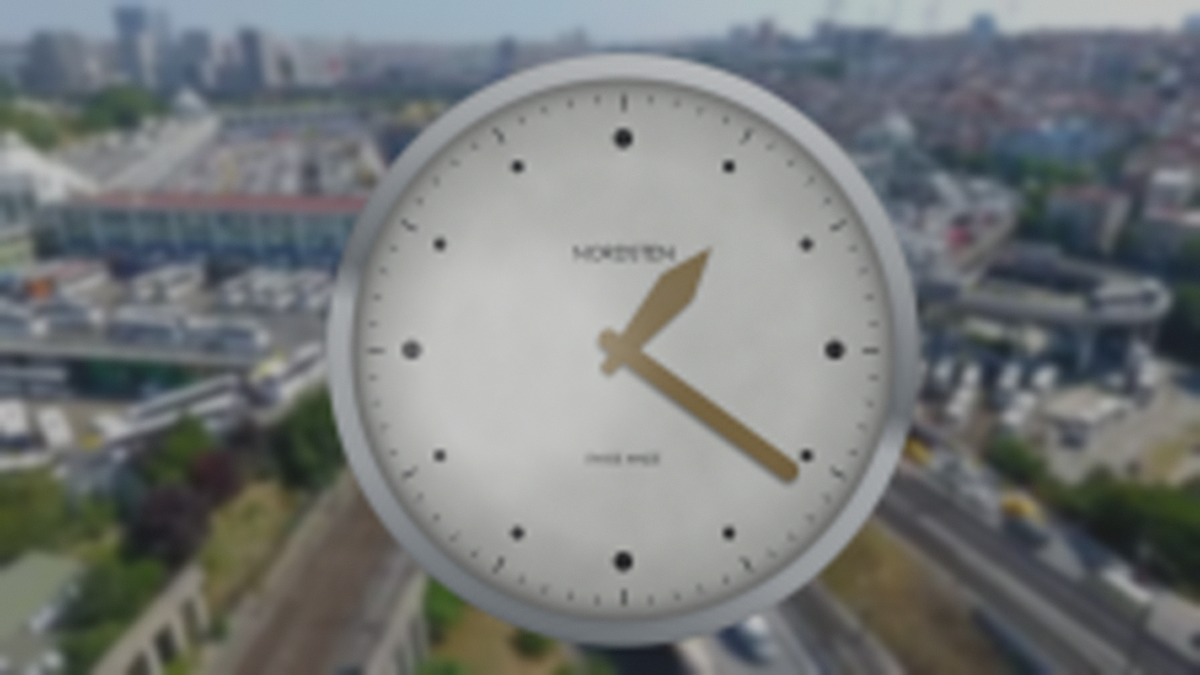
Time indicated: 1:21
